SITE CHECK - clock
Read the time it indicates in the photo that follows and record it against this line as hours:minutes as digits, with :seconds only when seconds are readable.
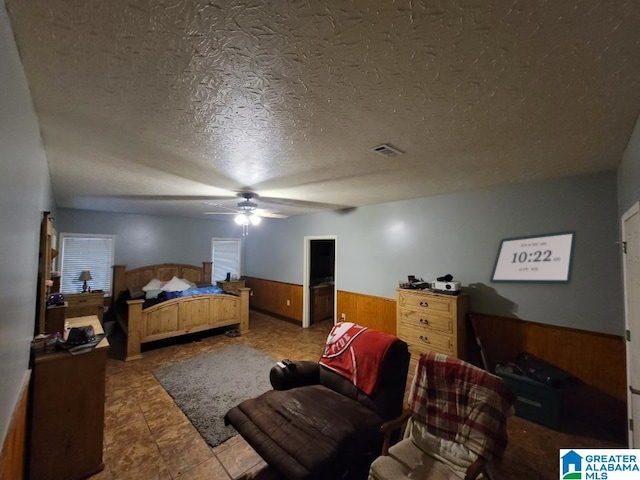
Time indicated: 10:22
